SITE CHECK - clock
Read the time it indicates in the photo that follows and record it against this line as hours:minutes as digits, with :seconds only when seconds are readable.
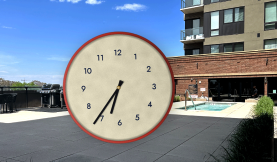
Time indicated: 6:36
